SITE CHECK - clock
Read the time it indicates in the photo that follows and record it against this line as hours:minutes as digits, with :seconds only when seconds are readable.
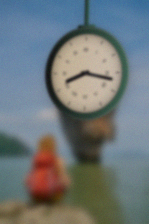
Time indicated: 8:17
